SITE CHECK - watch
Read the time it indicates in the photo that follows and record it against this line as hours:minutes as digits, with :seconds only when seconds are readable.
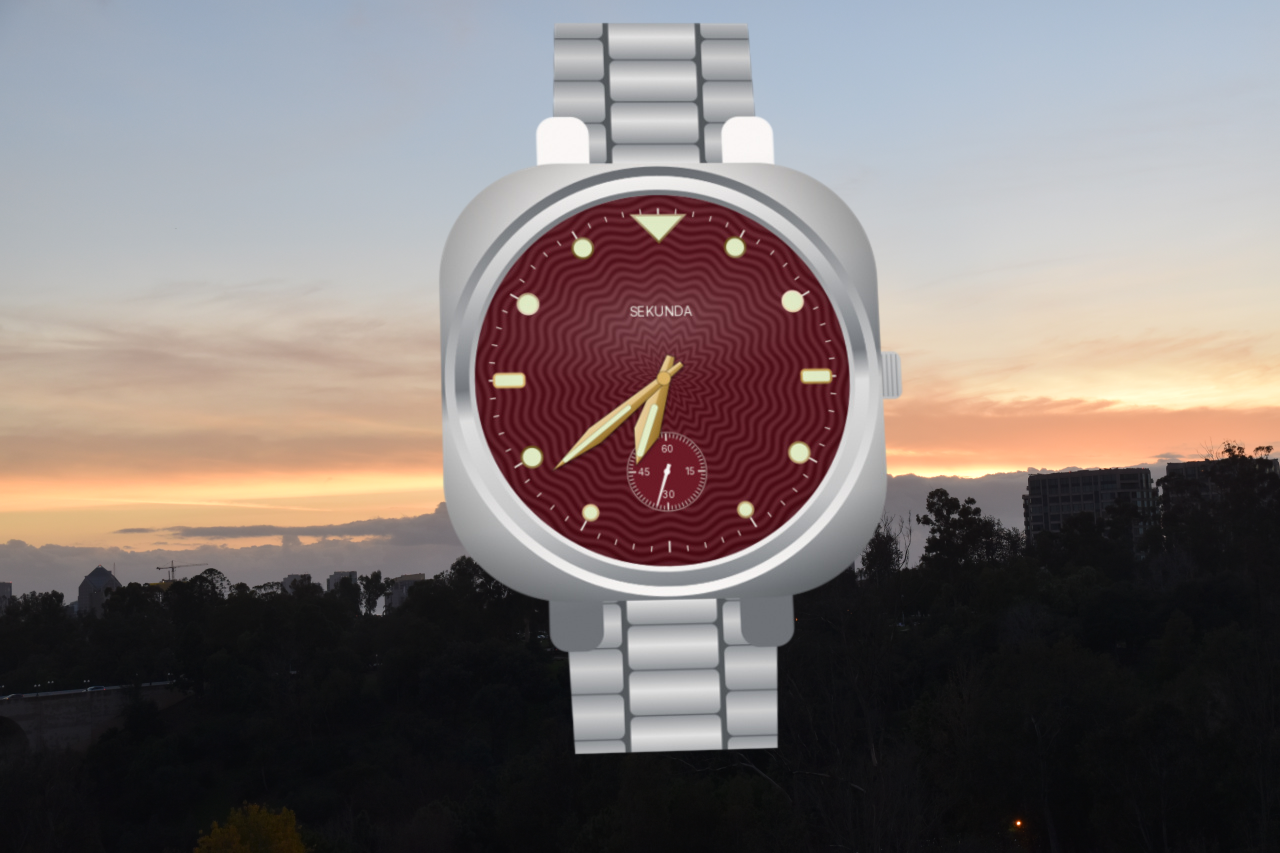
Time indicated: 6:38:33
